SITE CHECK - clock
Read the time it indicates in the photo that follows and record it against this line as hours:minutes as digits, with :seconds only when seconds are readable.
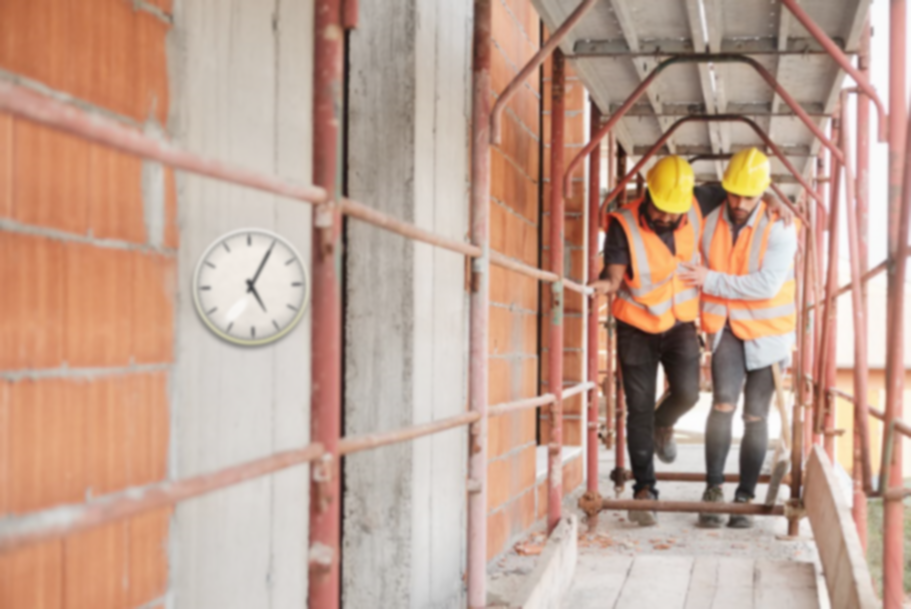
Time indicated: 5:05
